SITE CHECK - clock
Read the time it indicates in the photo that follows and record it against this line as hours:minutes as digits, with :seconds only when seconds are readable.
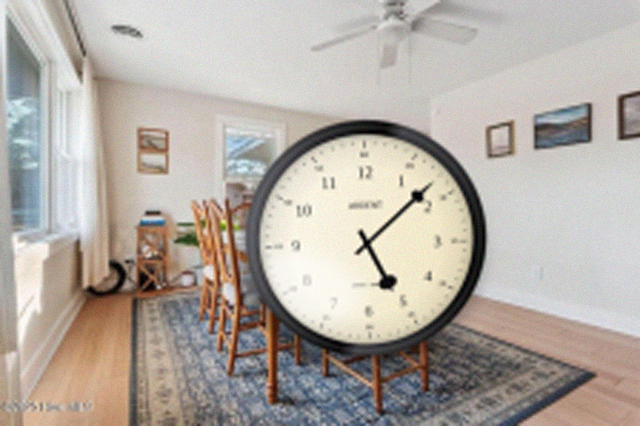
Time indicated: 5:08
